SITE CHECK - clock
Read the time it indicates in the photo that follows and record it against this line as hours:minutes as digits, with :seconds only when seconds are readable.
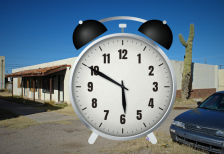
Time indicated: 5:50
